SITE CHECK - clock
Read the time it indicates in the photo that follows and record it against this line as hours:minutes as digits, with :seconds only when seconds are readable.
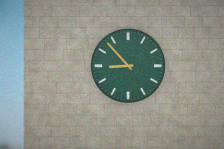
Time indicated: 8:53
